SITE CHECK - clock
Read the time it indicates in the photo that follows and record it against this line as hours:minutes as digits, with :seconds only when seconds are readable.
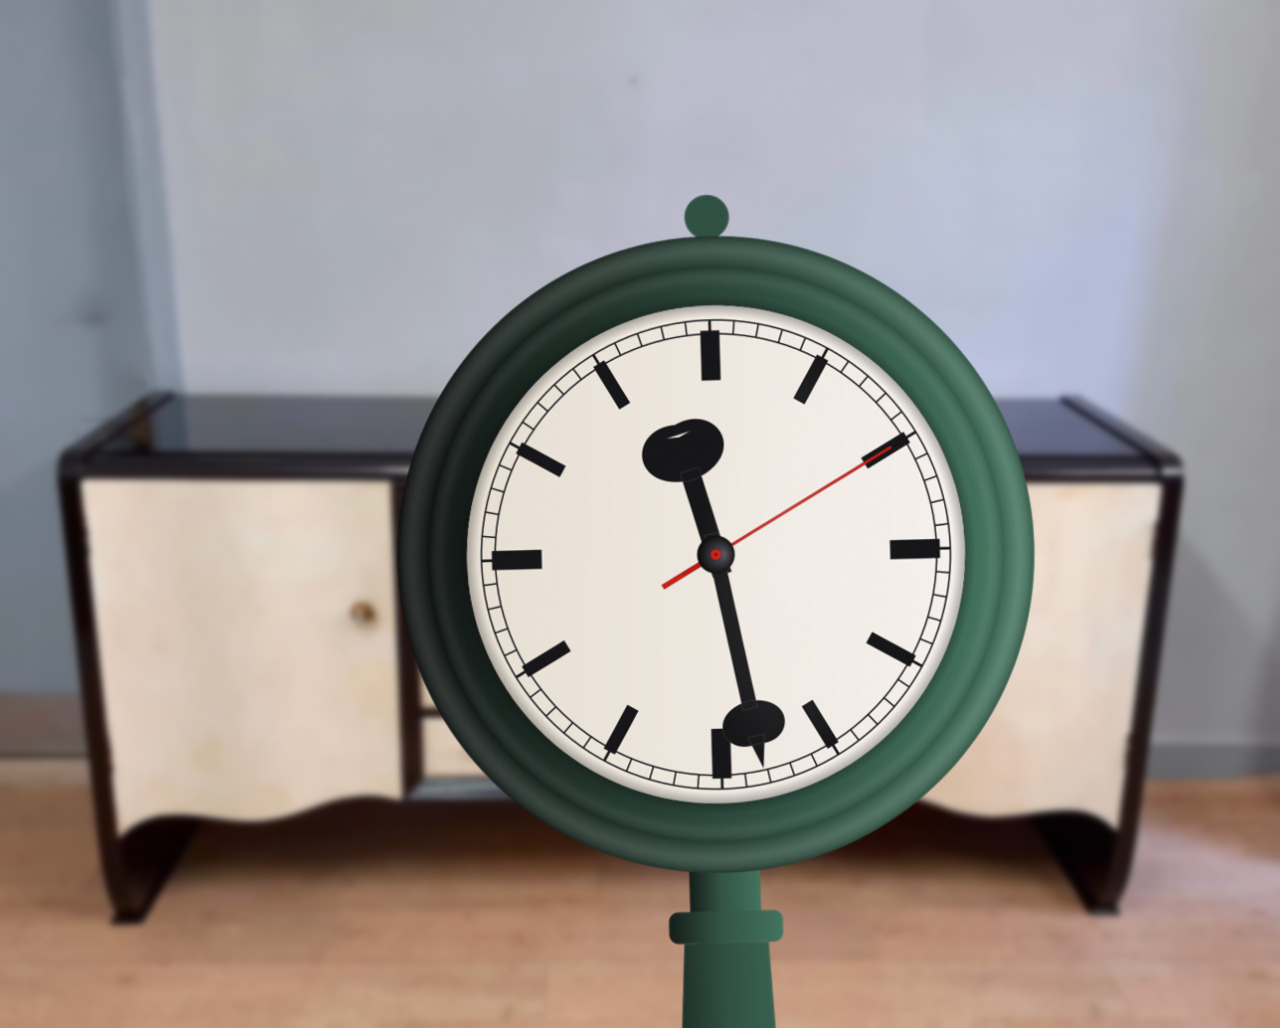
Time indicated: 11:28:10
